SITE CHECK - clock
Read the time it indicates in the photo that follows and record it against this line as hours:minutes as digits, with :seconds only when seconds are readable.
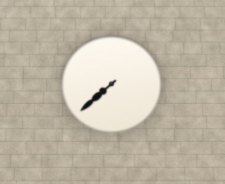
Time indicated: 7:38
